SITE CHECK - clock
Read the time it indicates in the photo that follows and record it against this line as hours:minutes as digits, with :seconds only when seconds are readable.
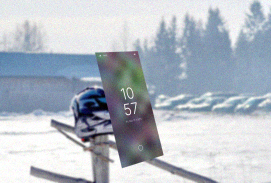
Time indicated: 10:57
